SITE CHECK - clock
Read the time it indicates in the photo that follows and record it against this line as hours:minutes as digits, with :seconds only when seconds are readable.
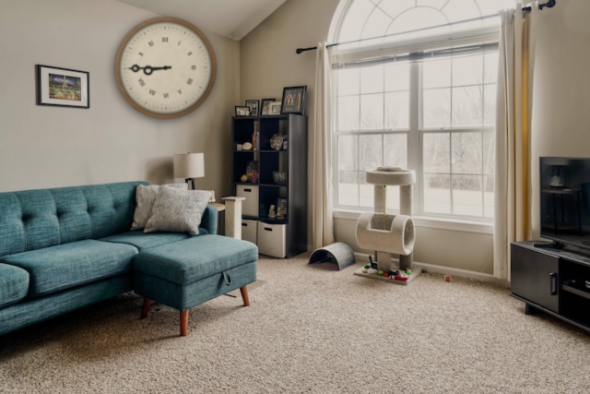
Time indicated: 8:45
